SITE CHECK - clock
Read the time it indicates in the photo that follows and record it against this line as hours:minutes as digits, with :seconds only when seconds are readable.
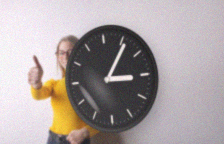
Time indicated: 3:06
